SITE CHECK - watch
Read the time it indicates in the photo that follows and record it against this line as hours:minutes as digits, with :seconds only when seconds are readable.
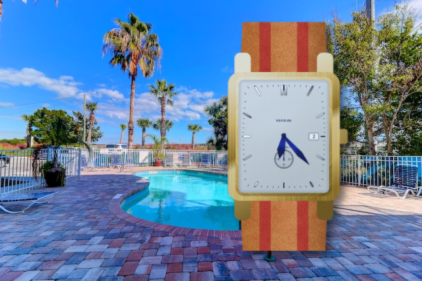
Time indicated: 6:23
